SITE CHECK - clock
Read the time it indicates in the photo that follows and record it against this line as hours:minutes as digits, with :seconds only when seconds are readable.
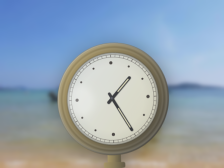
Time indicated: 1:25
